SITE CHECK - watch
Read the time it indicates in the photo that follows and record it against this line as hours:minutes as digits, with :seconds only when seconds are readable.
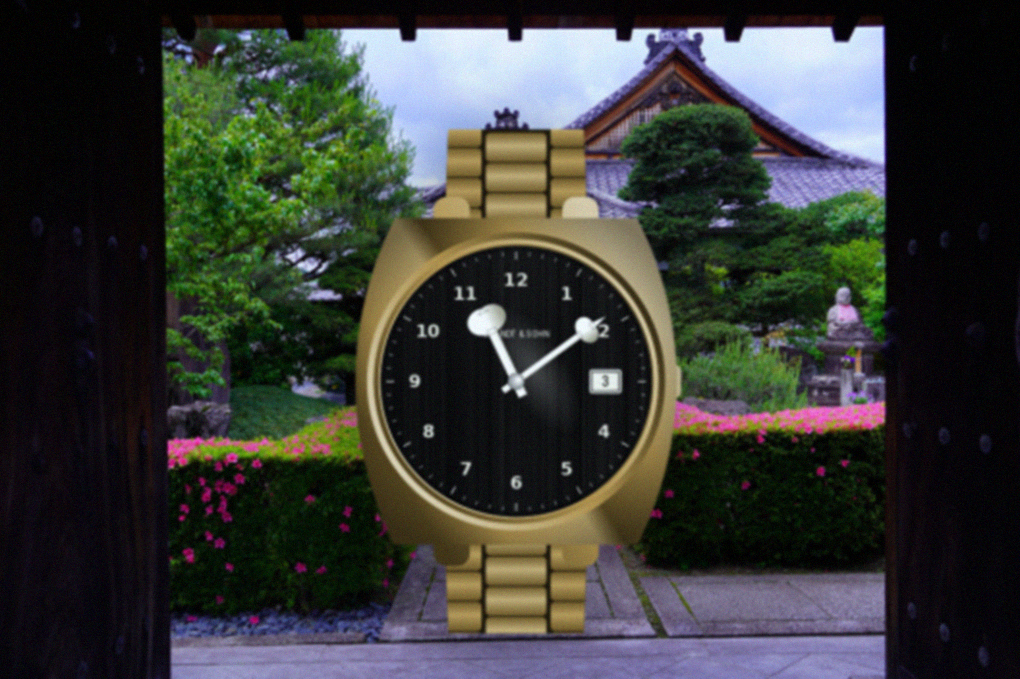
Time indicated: 11:09
